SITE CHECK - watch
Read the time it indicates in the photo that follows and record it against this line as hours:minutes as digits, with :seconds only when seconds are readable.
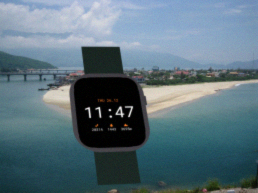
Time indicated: 11:47
